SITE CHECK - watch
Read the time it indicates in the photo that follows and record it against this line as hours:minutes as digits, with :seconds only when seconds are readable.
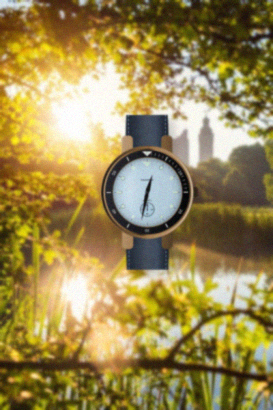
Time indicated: 12:32
